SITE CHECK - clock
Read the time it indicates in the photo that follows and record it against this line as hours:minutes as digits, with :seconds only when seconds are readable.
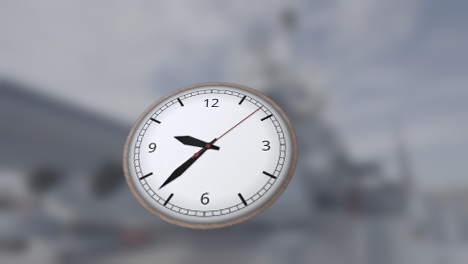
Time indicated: 9:37:08
